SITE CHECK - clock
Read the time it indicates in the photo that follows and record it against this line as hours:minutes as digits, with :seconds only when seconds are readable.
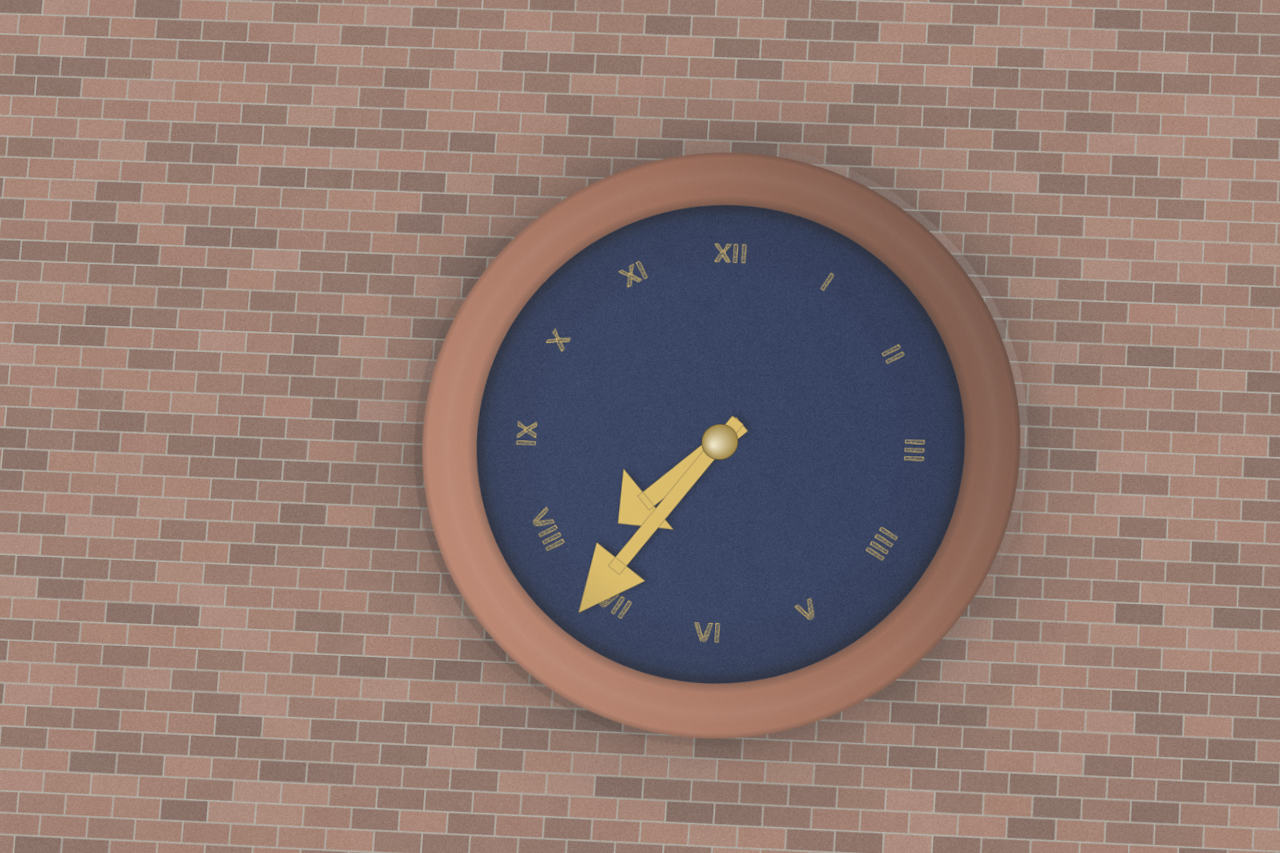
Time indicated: 7:36
